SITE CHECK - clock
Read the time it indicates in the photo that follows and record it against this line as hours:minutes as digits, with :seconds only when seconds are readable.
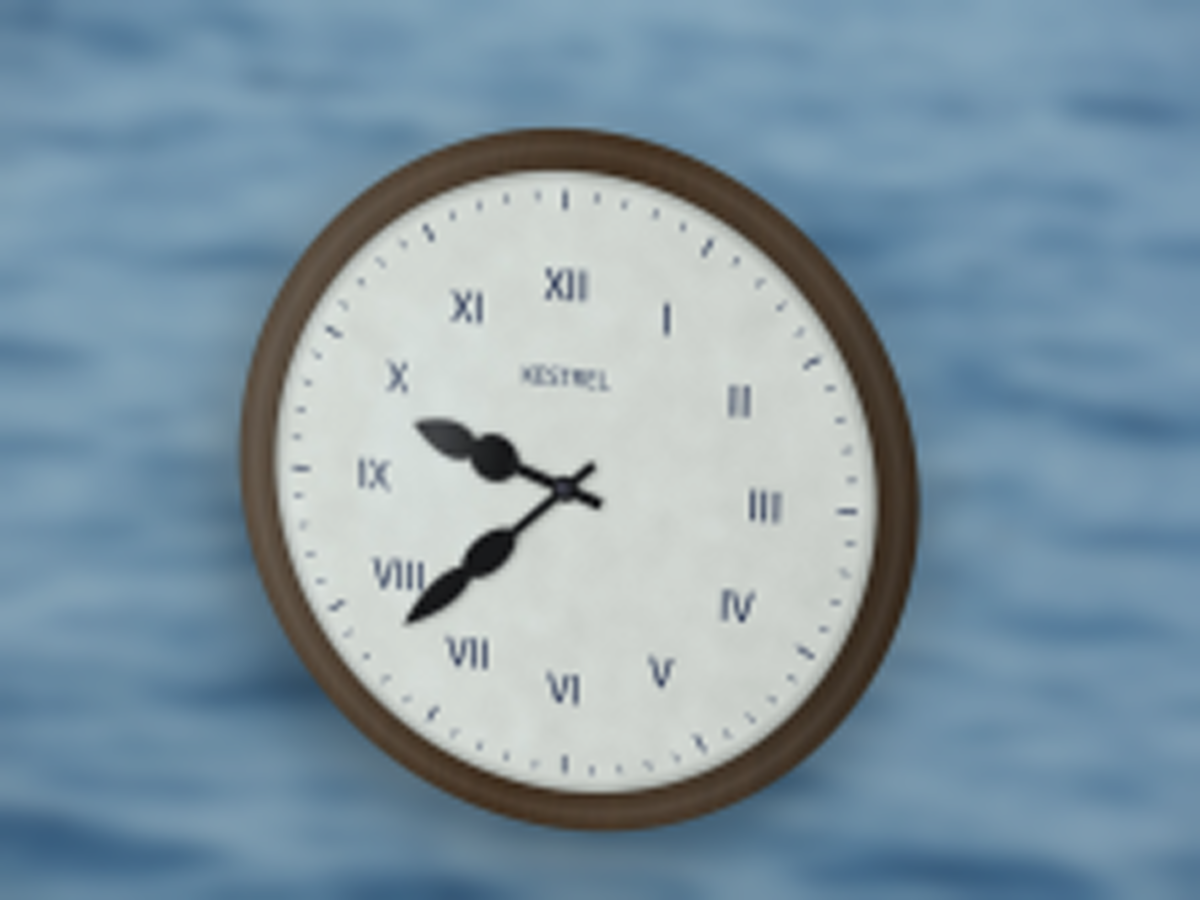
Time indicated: 9:38
